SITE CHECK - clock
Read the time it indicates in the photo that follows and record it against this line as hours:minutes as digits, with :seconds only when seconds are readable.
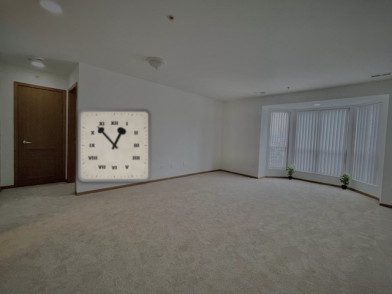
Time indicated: 12:53
